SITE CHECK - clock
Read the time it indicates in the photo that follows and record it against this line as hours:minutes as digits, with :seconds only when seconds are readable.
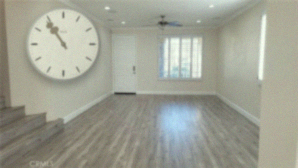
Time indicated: 10:54
